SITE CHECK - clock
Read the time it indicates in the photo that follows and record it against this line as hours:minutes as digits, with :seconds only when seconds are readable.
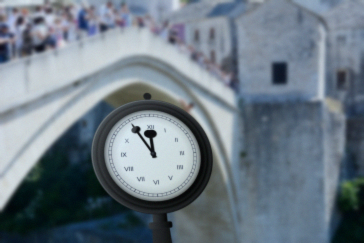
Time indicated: 11:55
